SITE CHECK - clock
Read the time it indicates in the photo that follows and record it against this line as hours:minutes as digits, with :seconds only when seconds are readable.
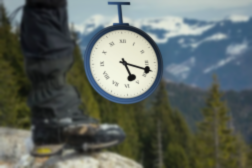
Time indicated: 5:18
